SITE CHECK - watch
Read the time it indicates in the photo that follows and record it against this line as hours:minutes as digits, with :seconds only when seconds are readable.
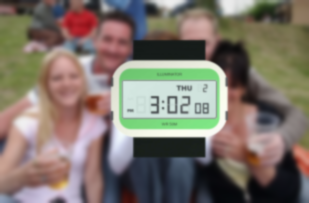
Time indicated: 3:02:08
